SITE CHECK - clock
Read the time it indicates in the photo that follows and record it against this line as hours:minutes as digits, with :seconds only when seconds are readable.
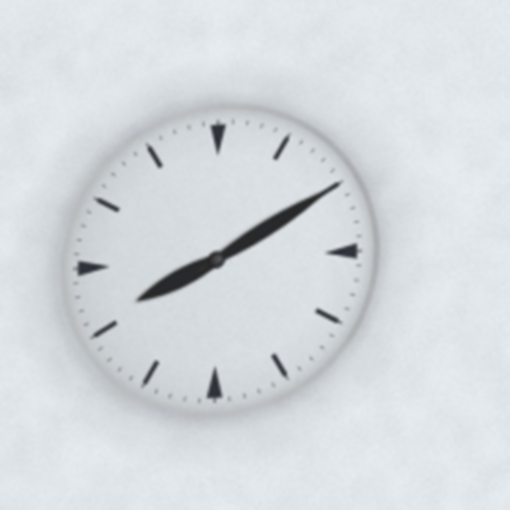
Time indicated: 8:10
